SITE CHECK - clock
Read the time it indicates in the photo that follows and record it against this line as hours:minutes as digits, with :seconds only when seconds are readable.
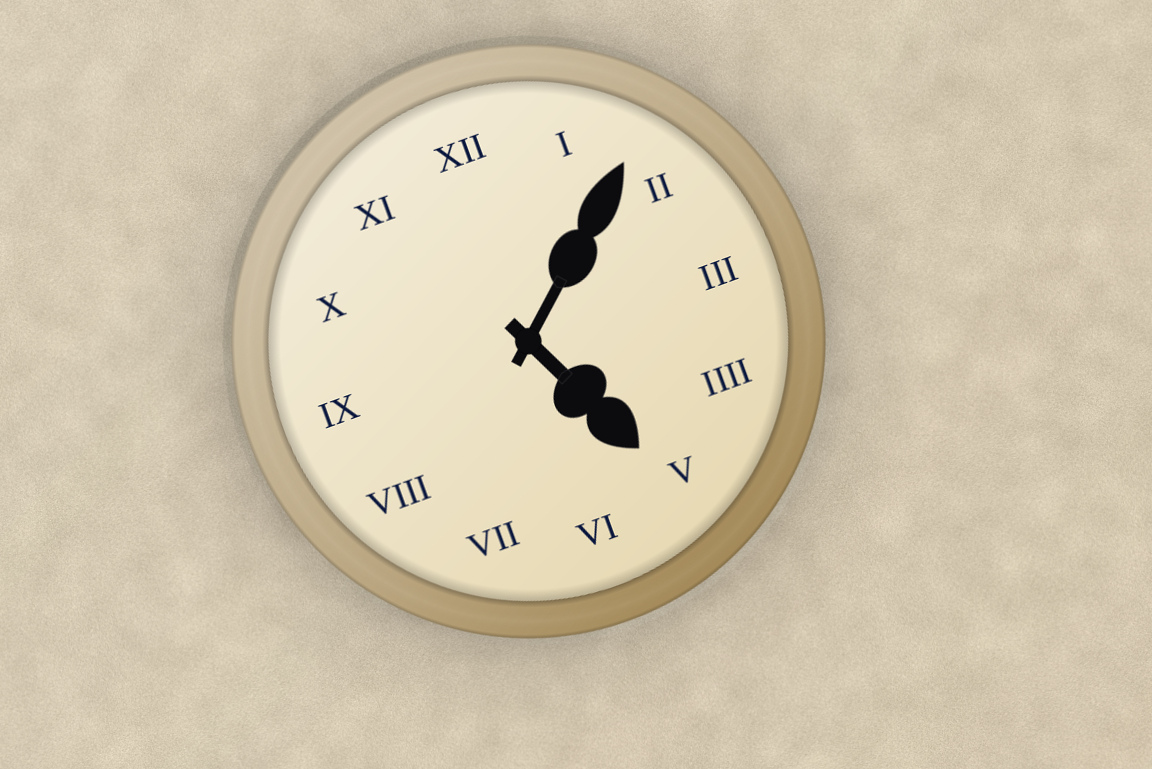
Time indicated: 5:08
